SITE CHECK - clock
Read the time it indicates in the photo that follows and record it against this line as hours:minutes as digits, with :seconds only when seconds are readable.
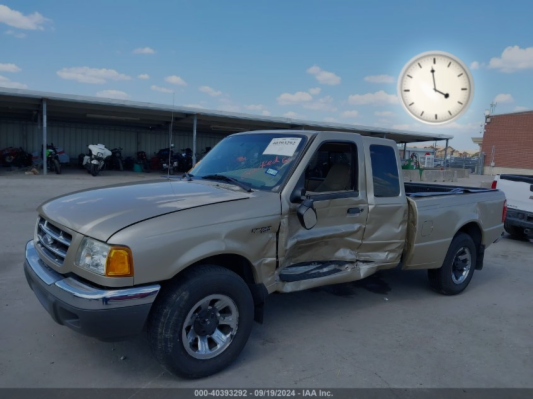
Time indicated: 3:59
